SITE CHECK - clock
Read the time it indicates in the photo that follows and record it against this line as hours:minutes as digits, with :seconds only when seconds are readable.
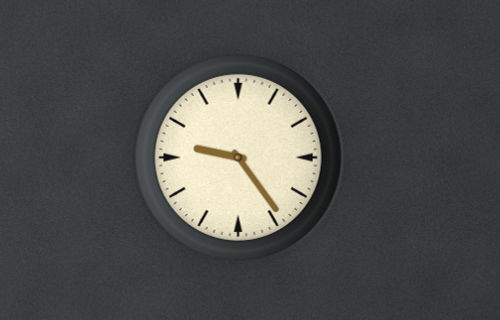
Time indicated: 9:24
